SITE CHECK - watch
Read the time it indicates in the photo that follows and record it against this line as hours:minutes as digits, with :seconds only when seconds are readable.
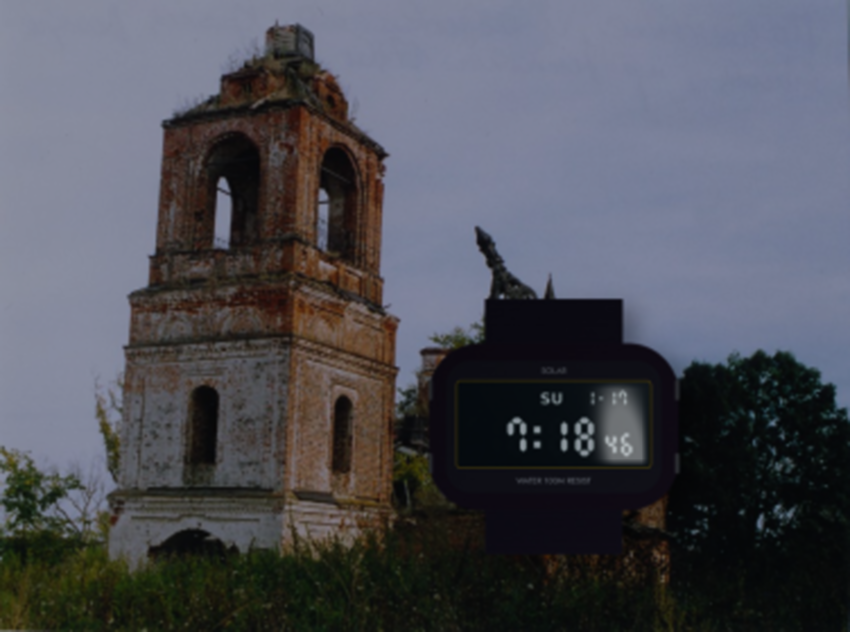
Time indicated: 7:18:46
